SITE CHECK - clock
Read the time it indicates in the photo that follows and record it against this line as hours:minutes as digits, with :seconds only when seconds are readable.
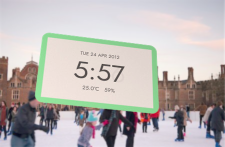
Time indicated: 5:57
